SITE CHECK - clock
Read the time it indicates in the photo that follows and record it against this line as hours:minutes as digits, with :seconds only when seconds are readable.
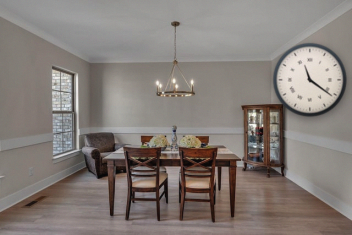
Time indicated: 11:21
